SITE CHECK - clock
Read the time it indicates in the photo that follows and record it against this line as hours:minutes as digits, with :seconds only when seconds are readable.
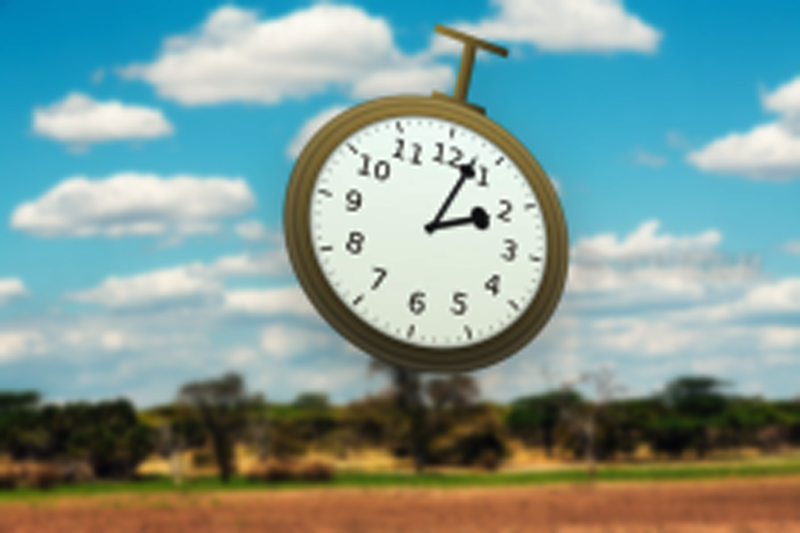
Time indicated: 2:03
